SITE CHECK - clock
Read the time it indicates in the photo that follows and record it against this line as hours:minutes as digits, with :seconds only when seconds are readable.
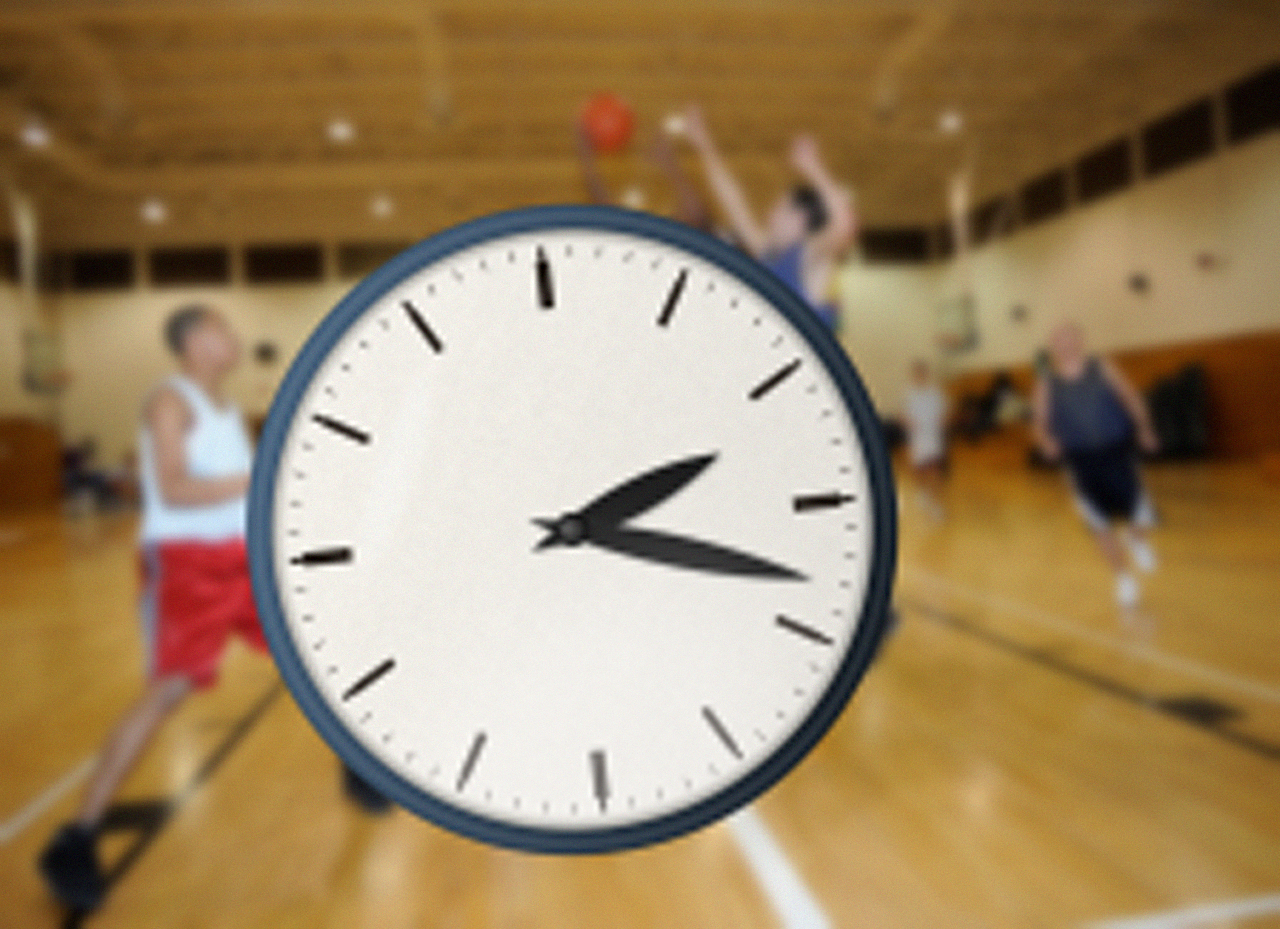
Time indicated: 2:18
